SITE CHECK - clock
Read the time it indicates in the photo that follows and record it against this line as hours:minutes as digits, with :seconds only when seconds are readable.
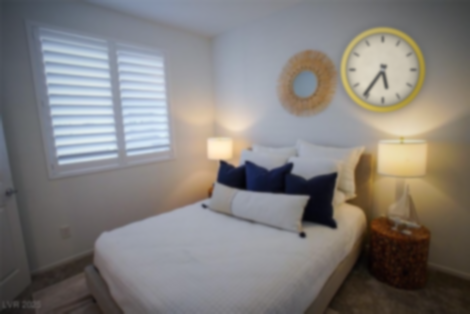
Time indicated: 5:36
